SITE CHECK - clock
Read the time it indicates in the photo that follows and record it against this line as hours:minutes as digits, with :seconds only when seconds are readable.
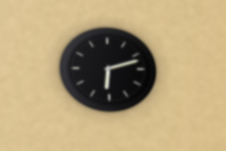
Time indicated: 6:12
